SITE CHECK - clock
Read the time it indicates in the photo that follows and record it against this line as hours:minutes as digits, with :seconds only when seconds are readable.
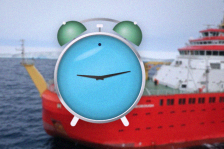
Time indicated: 9:13
